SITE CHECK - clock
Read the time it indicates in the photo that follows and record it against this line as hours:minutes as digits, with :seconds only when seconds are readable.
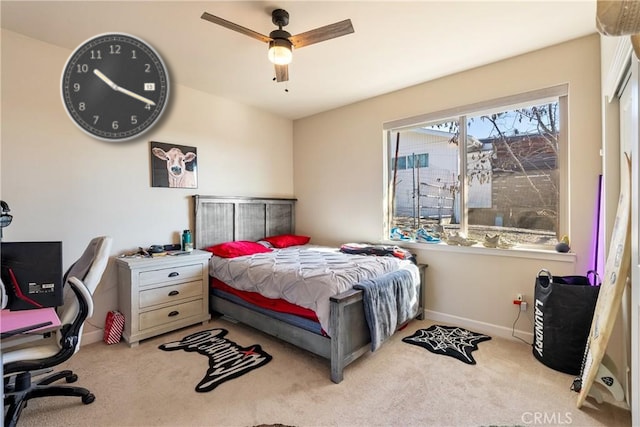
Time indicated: 10:19
